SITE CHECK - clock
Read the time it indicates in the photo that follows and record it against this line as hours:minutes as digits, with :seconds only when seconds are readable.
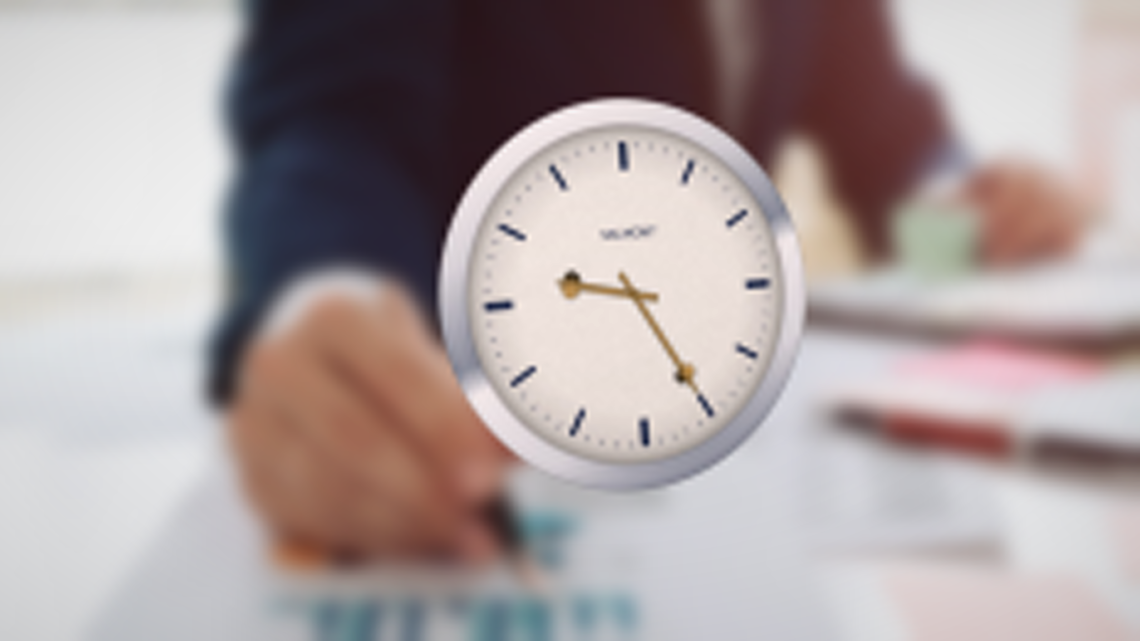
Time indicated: 9:25
